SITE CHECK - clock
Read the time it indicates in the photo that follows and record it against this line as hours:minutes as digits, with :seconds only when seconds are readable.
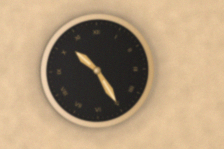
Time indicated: 10:25
